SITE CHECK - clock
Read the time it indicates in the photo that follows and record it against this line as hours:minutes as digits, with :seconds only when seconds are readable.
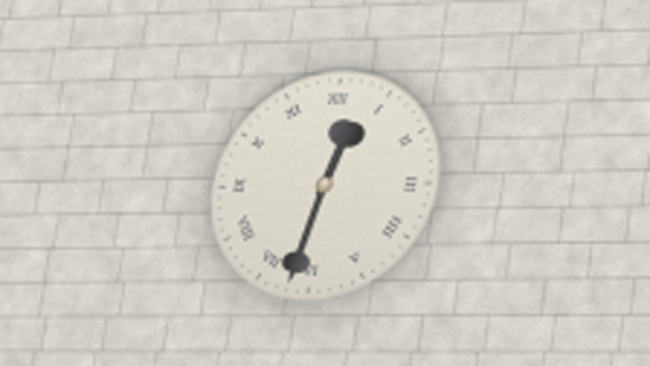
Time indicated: 12:32
